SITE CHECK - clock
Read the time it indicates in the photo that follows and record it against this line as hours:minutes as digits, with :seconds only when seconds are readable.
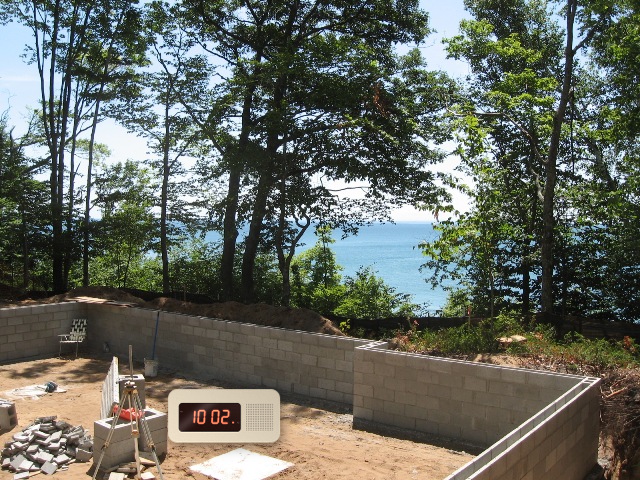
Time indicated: 10:02
